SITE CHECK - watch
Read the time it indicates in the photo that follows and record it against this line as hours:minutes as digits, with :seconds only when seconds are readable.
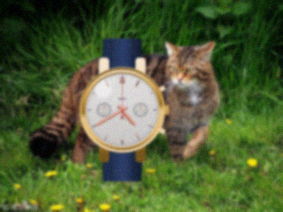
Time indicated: 4:40
